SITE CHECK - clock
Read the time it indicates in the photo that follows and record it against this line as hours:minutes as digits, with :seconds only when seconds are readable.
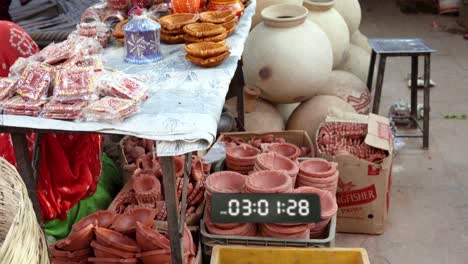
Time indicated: 3:01:28
